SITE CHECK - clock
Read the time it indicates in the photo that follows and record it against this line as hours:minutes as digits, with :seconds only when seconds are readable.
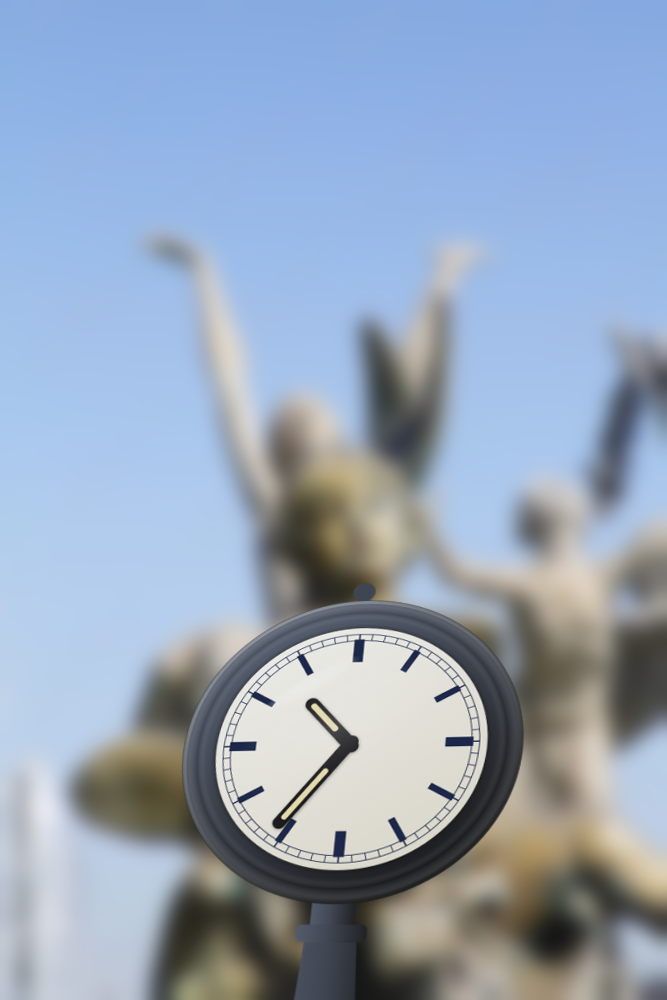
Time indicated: 10:36
